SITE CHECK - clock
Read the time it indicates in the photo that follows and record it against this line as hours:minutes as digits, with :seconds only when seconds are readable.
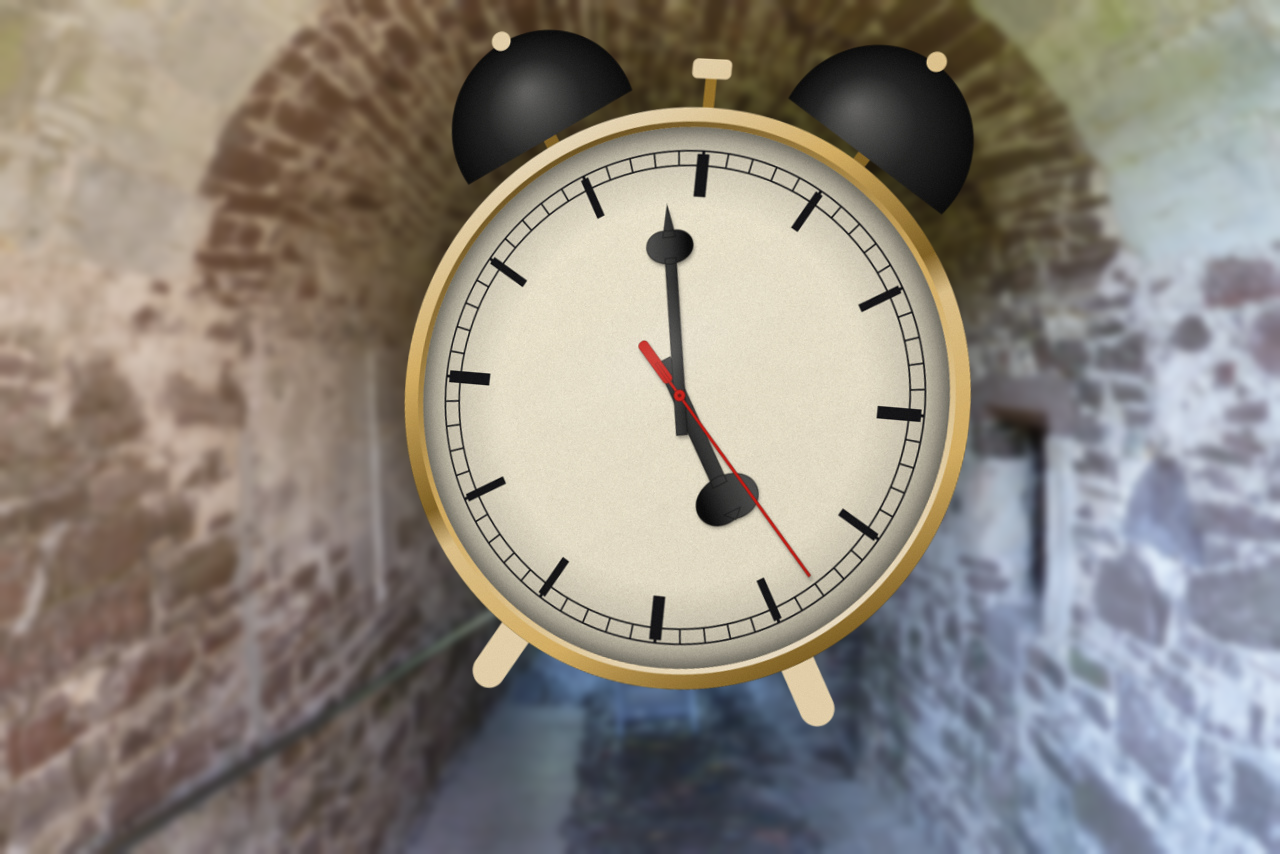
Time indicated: 4:58:23
